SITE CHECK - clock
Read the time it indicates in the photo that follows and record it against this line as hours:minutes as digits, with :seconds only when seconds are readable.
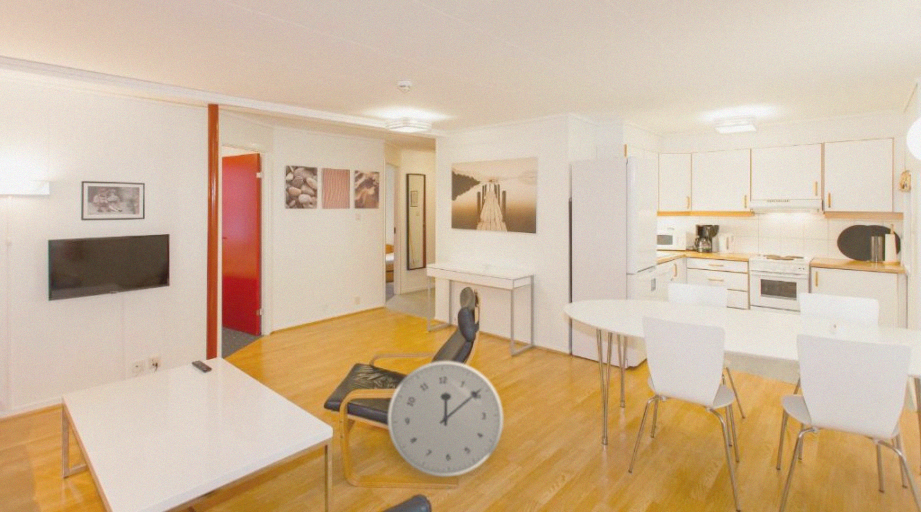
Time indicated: 12:09
